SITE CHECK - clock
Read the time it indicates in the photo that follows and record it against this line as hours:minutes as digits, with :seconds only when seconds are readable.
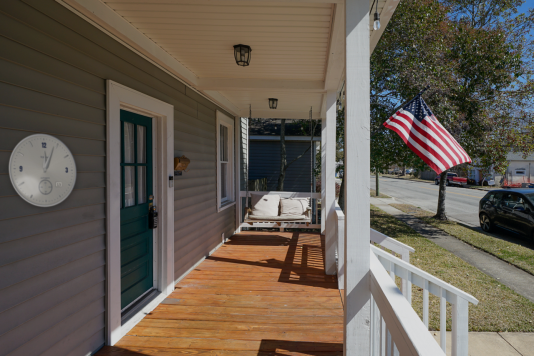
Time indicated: 12:04
